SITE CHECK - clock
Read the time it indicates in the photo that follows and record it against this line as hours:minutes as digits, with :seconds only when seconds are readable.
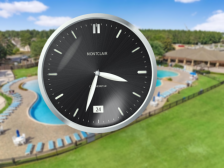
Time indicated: 3:33
